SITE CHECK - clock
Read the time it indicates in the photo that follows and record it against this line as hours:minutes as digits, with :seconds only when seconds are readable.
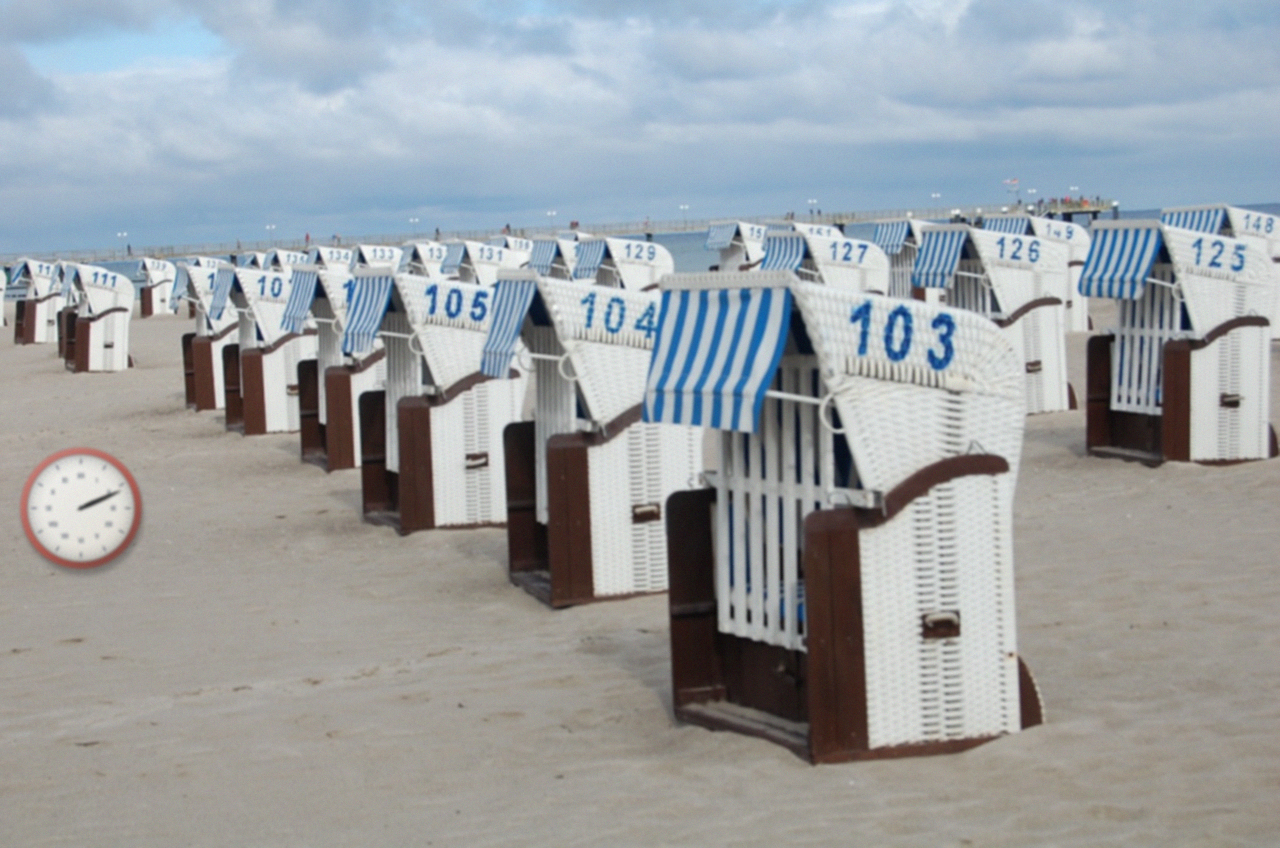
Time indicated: 2:11
